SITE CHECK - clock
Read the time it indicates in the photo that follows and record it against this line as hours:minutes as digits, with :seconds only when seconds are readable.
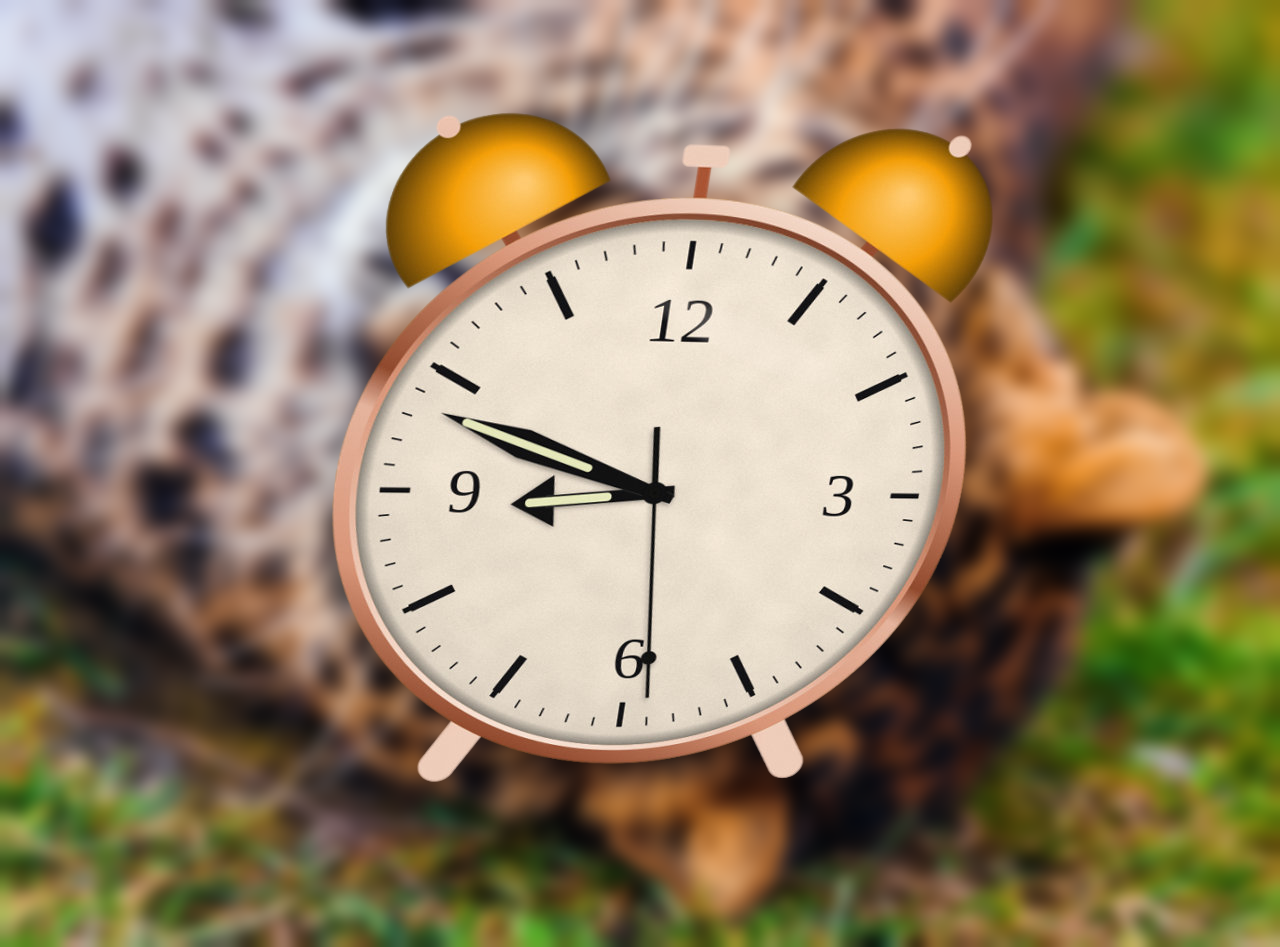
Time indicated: 8:48:29
